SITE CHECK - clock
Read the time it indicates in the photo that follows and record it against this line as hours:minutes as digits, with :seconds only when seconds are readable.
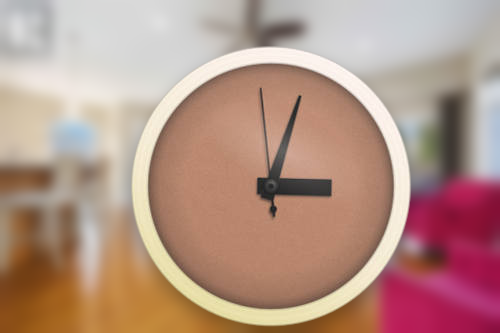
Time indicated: 3:02:59
